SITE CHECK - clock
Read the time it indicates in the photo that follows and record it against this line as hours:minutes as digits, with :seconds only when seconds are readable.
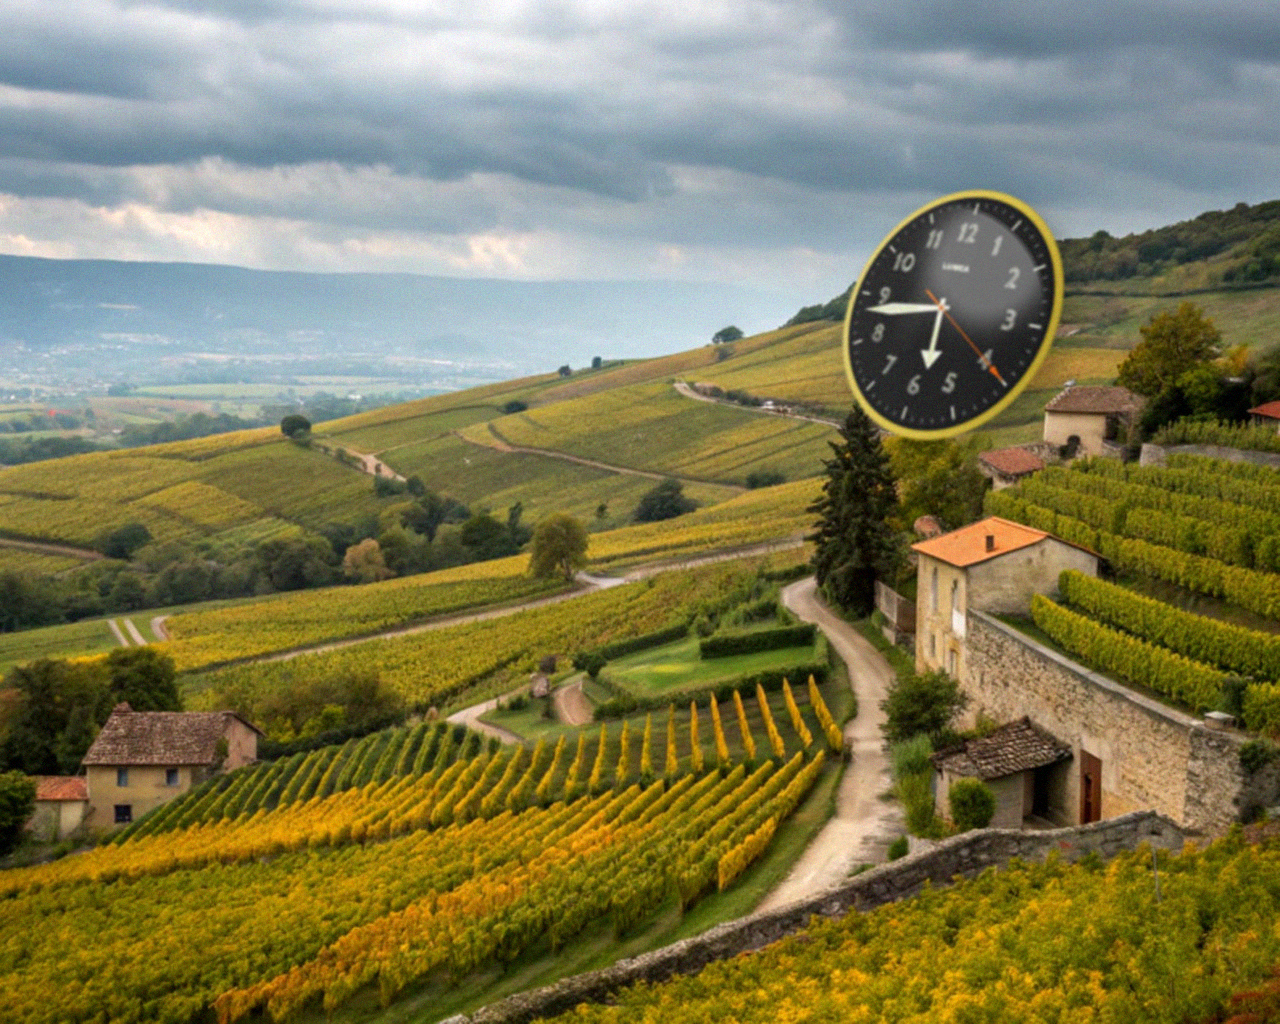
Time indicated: 5:43:20
